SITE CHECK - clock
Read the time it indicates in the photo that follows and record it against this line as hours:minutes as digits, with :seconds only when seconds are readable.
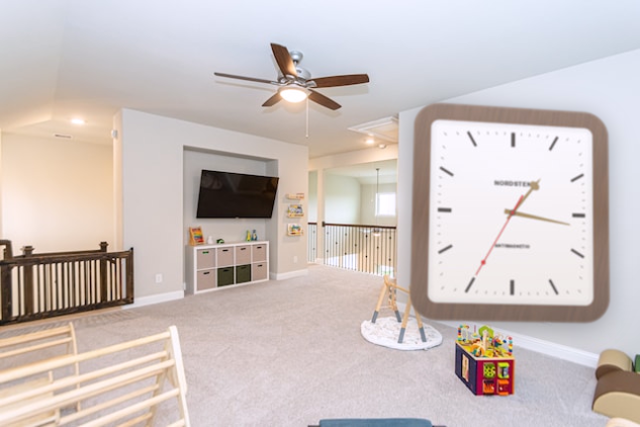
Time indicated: 1:16:35
